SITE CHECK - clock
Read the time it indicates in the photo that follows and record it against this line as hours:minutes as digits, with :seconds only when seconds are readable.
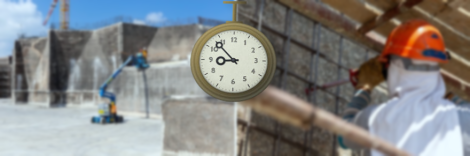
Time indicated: 8:53
